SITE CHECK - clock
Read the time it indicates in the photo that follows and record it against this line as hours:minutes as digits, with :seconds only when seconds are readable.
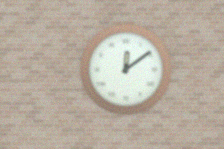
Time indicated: 12:09
